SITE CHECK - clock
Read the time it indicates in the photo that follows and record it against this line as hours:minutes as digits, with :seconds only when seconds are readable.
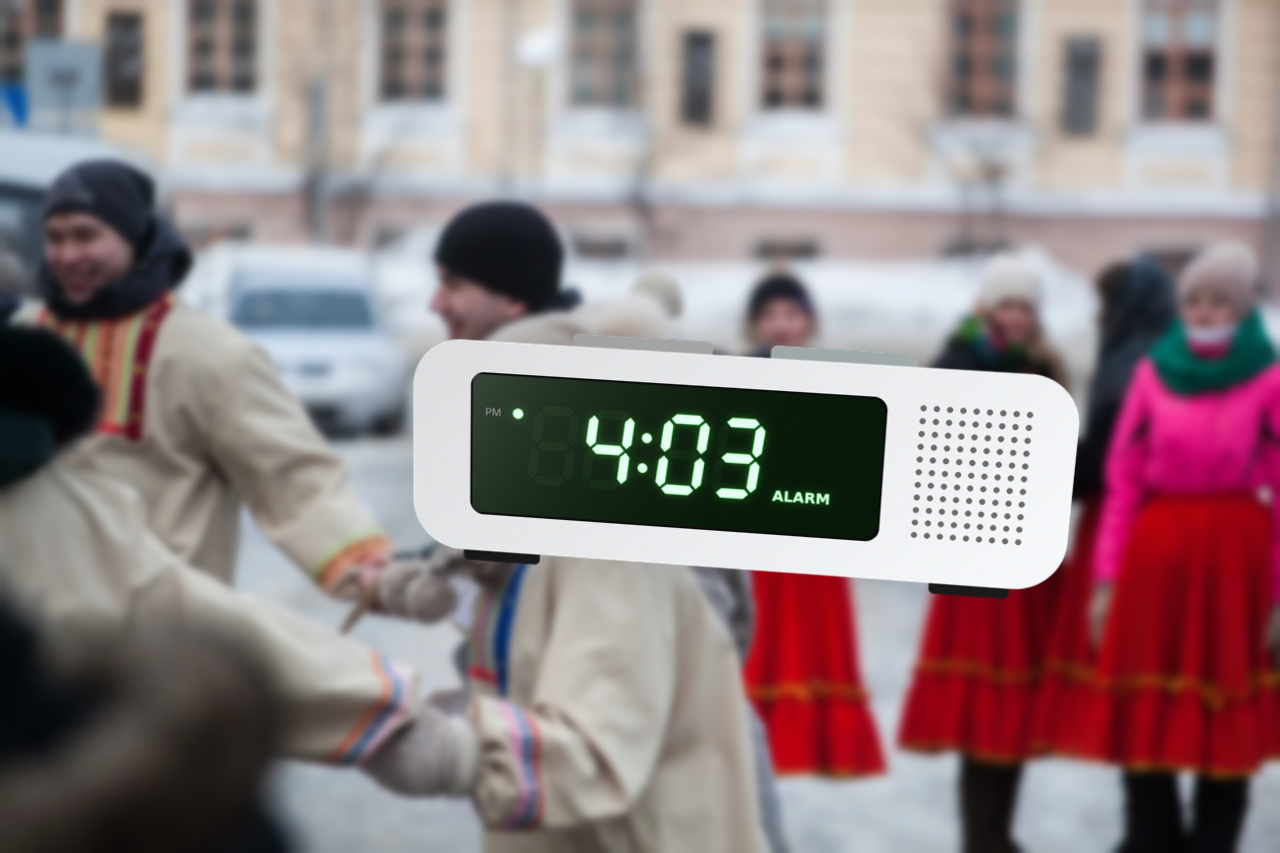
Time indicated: 4:03
